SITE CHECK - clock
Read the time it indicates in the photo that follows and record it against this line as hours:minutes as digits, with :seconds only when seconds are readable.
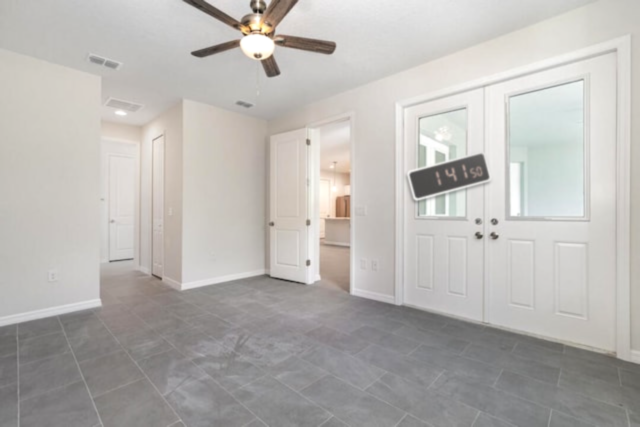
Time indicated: 1:41
